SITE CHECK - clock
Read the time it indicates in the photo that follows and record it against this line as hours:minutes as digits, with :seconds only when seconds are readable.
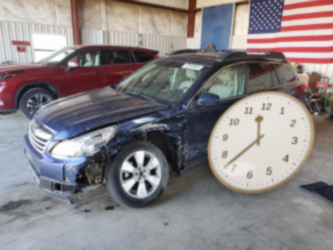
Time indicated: 11:37
